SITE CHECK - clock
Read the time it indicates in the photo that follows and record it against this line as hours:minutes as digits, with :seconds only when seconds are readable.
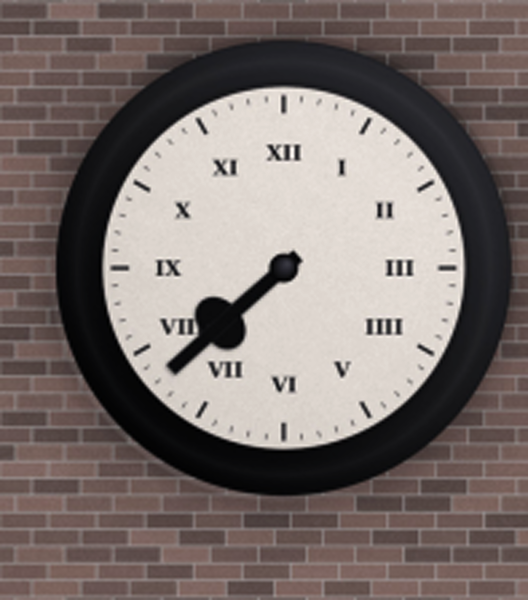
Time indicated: 7:38
